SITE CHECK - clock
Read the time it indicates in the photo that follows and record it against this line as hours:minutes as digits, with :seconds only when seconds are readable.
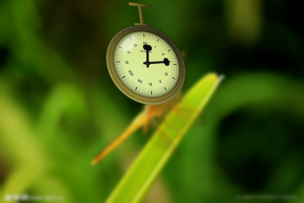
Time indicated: 12:14
